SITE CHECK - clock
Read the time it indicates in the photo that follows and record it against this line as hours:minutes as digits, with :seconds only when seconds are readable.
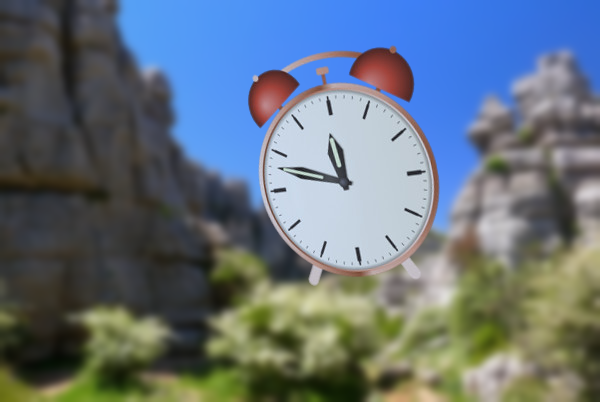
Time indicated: 11:48
